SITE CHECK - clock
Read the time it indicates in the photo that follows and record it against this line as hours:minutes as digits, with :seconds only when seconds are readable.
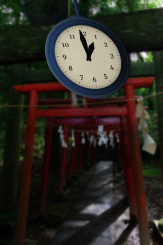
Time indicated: 12:59
